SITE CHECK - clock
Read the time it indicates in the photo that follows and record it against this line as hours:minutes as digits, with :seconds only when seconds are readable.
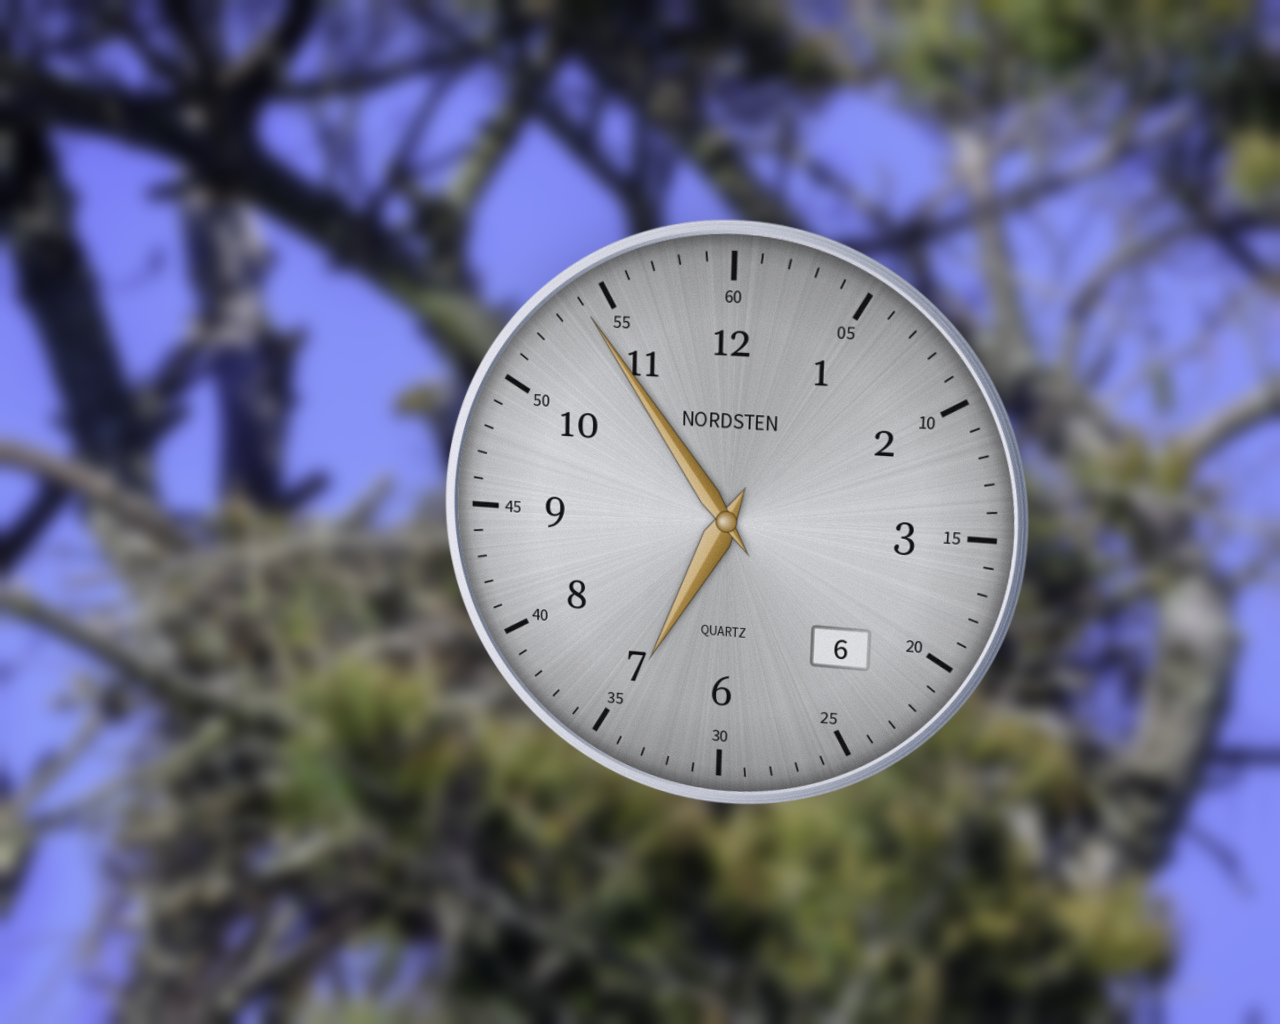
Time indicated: 6:54
